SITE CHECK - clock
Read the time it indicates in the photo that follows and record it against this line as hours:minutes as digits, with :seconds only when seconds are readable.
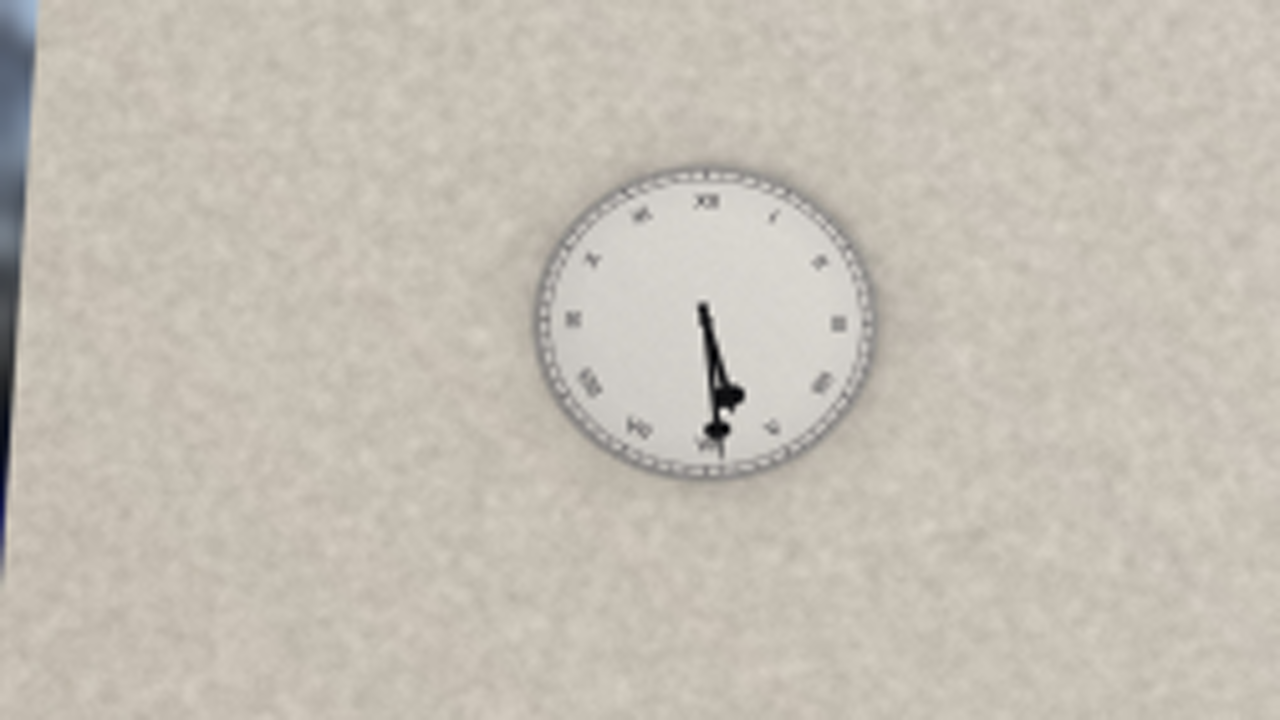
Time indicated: 5:29
